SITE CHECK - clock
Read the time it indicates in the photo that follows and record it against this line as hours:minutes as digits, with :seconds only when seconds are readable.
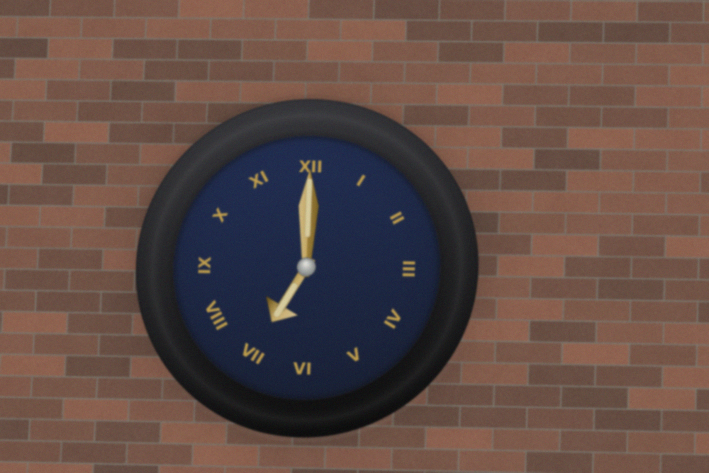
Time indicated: 7:00
